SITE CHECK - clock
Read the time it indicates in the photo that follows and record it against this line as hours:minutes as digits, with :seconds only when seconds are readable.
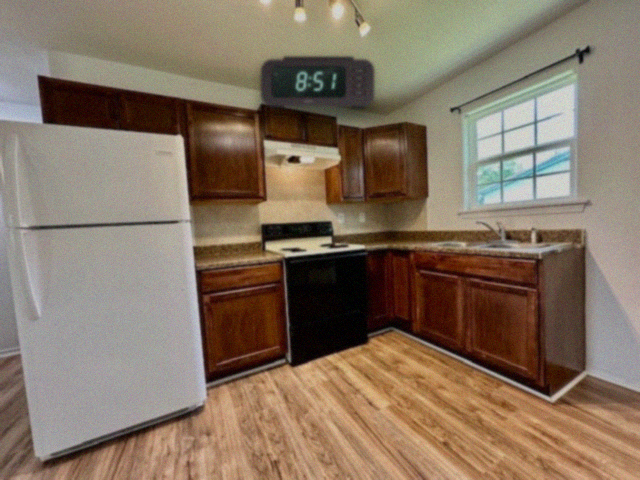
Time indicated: 8:51
